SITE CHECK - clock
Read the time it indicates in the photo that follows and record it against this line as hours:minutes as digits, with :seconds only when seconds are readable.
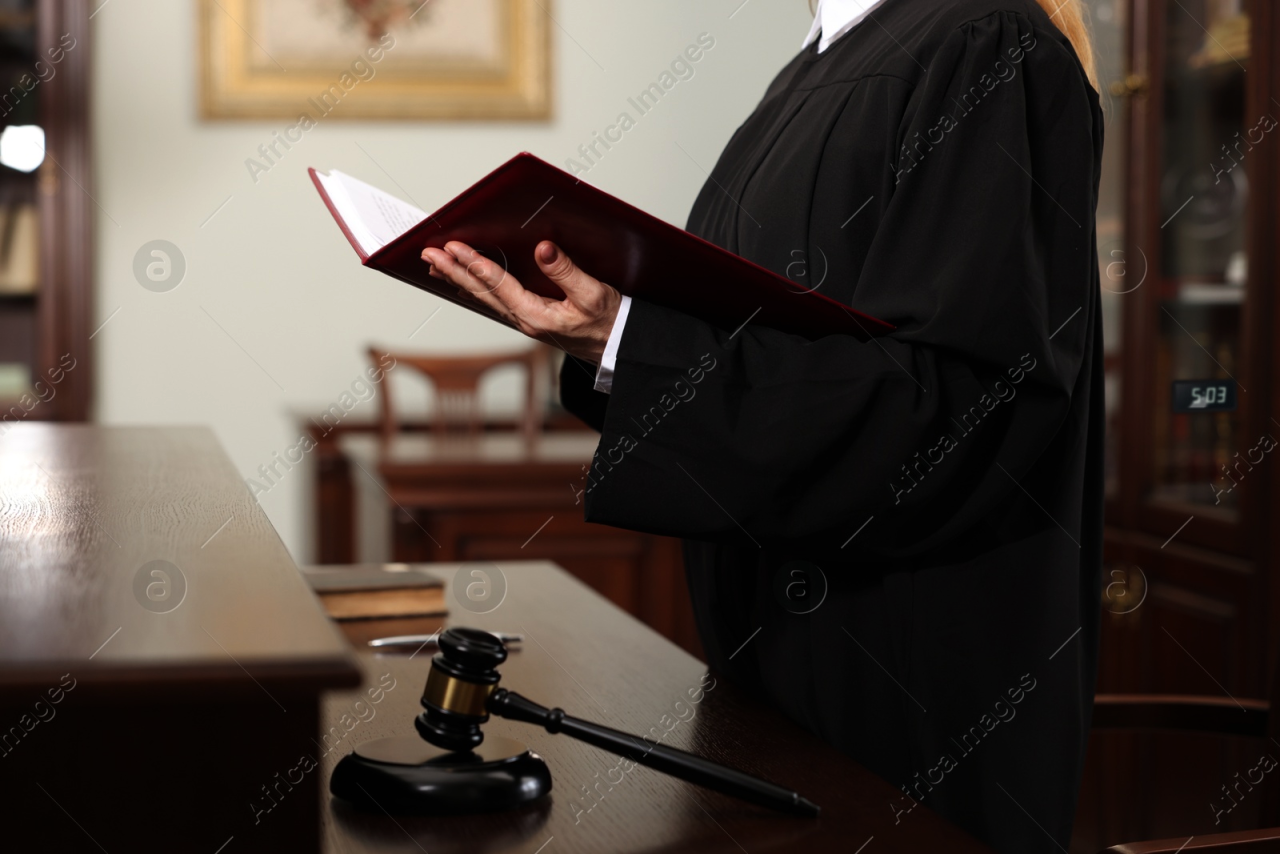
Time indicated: 5:03
